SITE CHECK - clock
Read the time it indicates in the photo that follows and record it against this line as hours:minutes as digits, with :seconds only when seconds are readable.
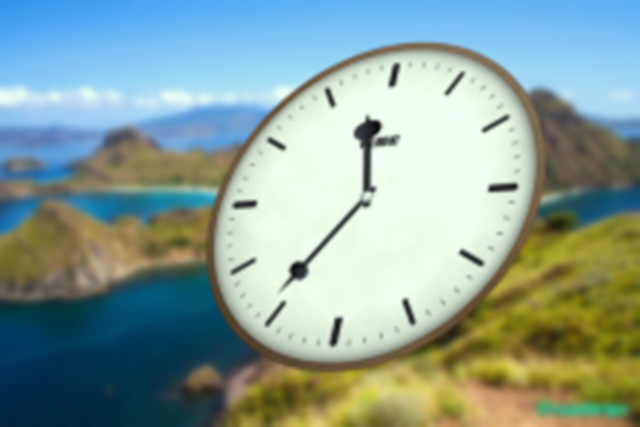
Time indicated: 11:36
